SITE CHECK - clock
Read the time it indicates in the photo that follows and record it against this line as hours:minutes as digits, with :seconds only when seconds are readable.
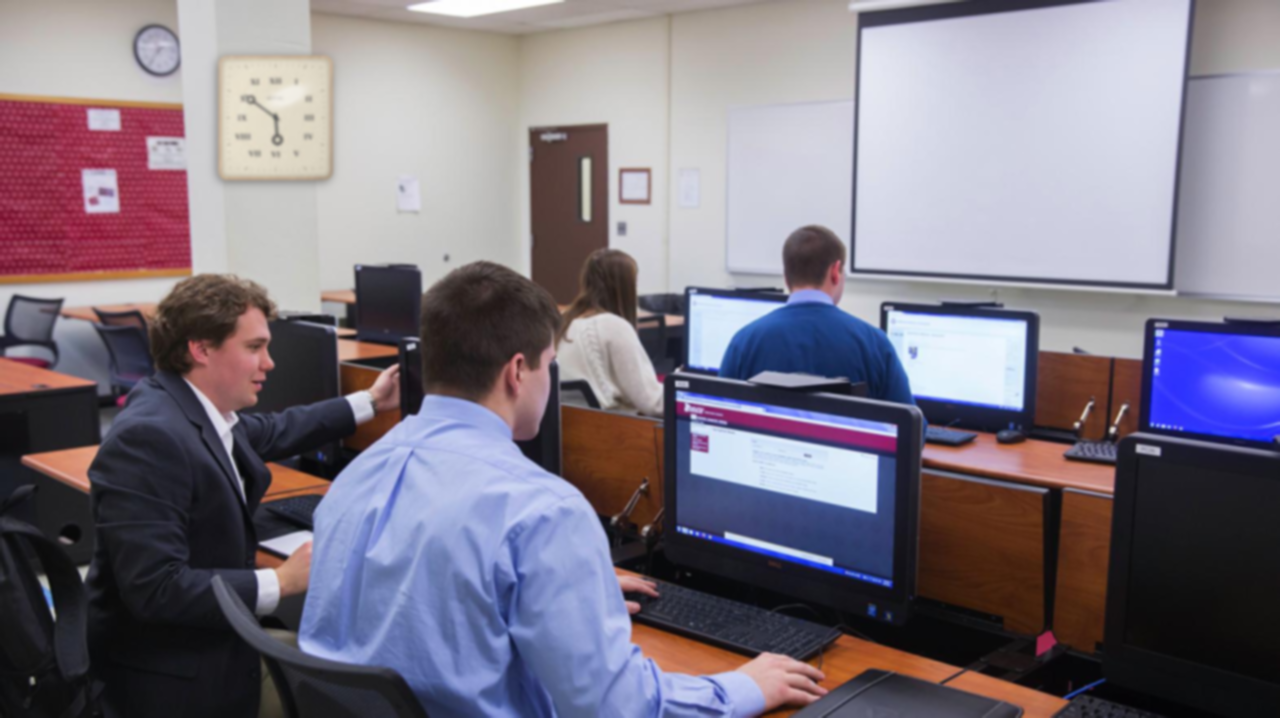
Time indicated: 5:51
